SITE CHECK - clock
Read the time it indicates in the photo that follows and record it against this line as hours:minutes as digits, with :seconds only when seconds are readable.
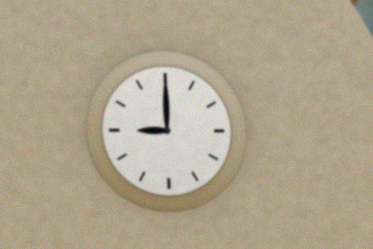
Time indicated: 9:00
